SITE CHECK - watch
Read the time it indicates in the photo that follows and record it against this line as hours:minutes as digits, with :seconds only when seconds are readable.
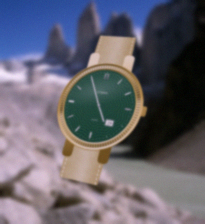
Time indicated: 4:55
